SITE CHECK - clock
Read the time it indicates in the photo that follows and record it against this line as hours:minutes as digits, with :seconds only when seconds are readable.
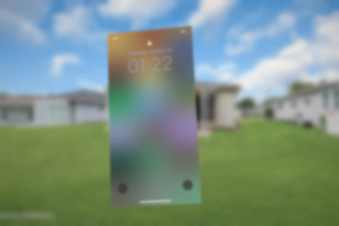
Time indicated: 1:22
